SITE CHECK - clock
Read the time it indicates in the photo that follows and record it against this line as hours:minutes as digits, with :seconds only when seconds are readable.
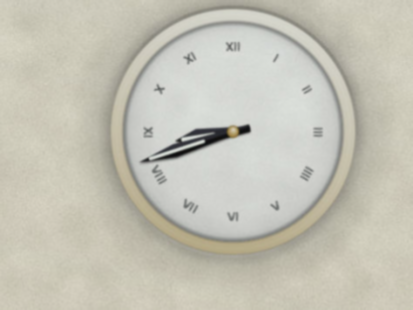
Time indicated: 8:42
